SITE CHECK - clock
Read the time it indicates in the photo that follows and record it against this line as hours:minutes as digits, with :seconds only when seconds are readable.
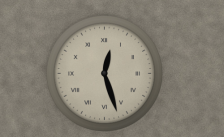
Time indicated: 12:27
